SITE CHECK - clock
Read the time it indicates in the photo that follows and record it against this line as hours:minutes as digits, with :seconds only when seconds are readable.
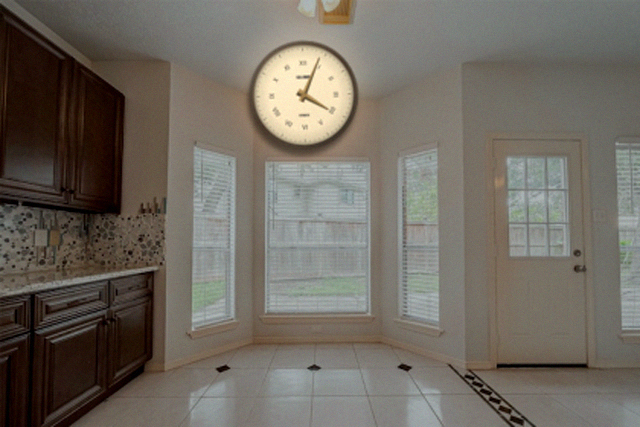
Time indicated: 4:04
